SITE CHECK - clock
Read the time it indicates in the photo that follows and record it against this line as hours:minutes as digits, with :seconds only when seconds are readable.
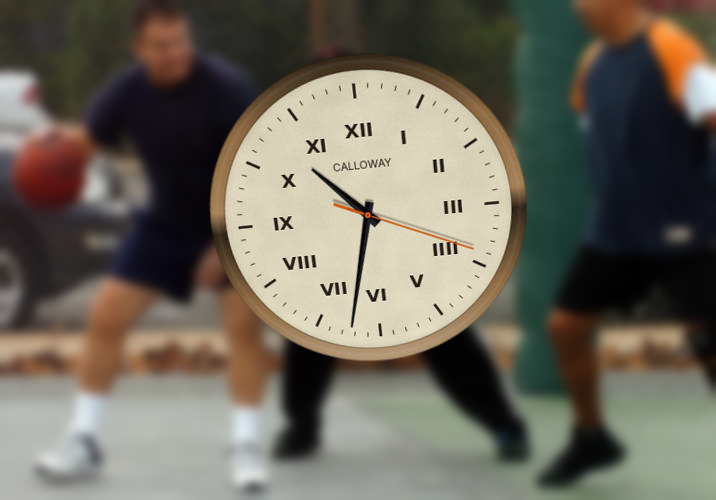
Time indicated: 10:32:19
